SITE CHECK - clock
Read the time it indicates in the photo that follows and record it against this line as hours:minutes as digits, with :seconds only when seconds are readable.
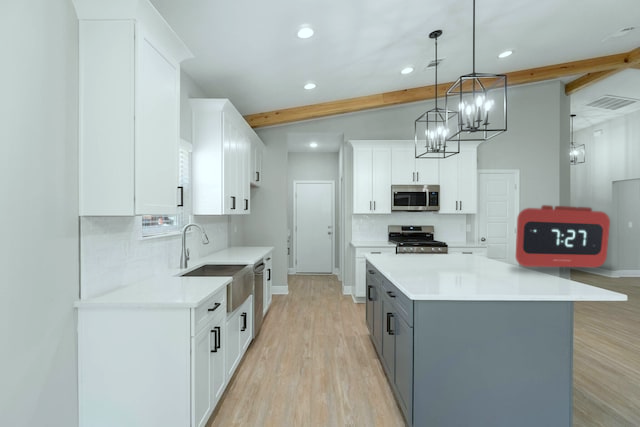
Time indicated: 7:27
